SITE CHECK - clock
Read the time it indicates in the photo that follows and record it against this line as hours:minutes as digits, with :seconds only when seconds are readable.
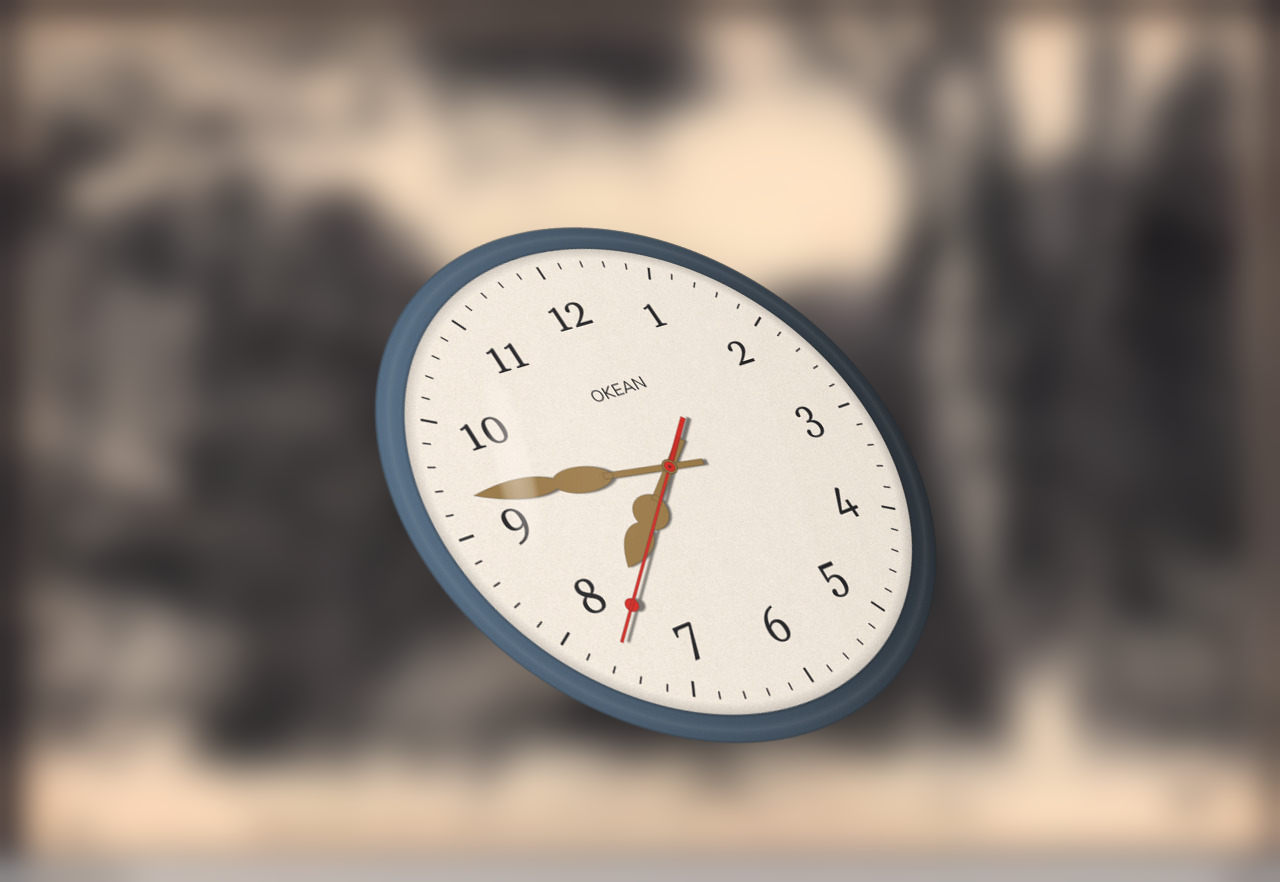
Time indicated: 7:46:38
